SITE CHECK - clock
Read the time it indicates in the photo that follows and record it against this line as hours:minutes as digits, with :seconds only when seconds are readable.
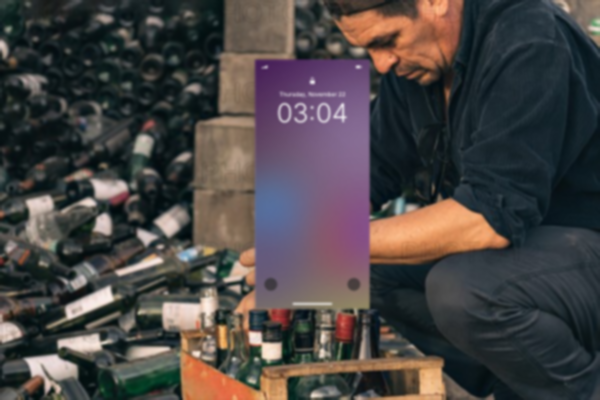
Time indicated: 3:04
